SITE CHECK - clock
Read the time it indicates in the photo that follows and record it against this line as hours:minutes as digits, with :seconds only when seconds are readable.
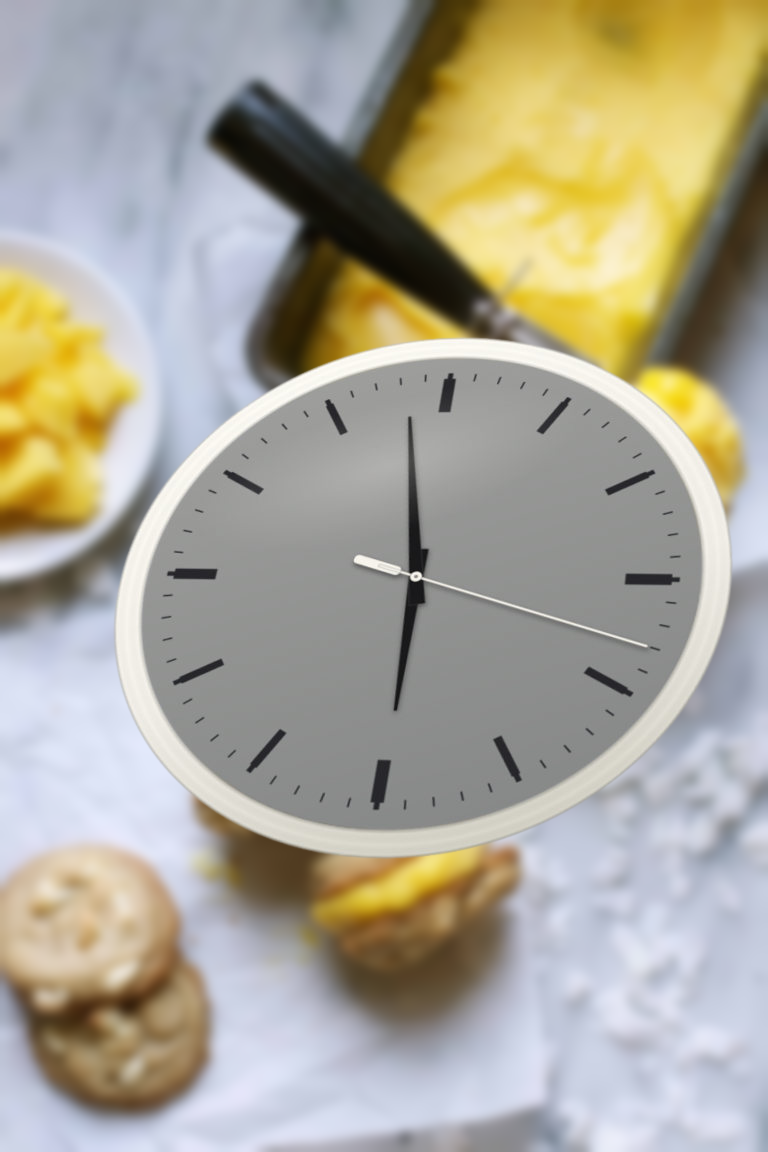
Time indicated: 5:58:18
